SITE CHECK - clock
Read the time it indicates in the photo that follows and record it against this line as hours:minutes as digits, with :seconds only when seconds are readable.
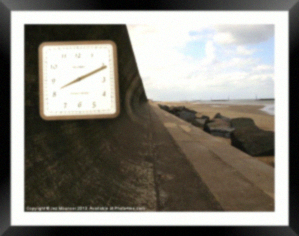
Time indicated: 8:11
